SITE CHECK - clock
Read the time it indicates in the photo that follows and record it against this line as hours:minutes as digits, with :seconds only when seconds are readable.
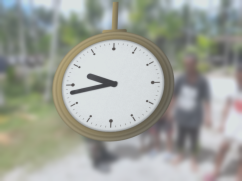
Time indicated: 9:43
